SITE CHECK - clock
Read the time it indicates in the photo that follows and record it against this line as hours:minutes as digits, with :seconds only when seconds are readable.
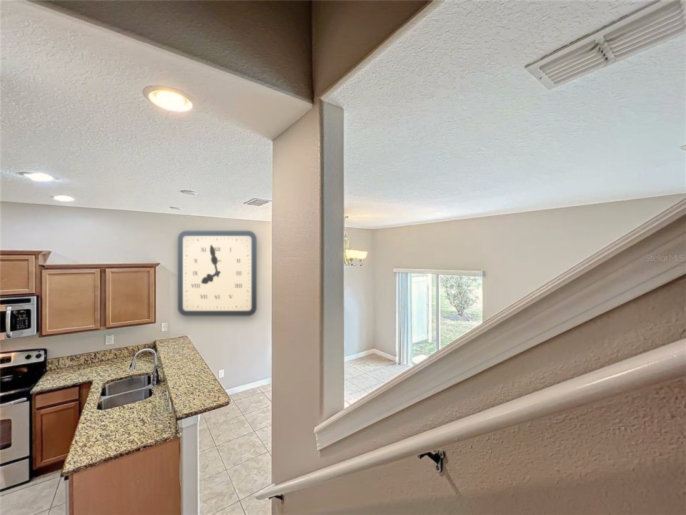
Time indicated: 7:58
